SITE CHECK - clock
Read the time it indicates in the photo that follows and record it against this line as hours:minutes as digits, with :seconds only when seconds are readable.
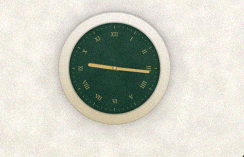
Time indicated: 9:16
